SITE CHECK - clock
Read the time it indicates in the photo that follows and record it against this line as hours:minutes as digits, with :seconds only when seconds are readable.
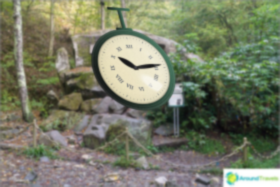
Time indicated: 10:14
